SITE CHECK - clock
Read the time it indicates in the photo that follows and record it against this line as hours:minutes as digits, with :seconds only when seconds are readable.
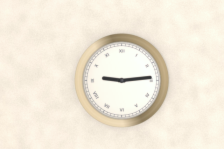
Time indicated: 9:14
